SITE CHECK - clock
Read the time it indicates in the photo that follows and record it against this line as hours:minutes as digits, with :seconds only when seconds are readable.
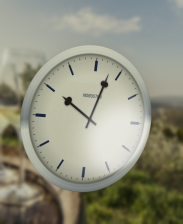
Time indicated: 10:03
